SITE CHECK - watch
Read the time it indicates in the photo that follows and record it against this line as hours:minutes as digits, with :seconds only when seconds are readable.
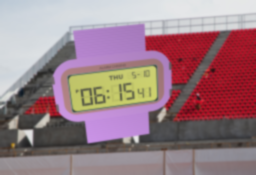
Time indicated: 6:15:41
